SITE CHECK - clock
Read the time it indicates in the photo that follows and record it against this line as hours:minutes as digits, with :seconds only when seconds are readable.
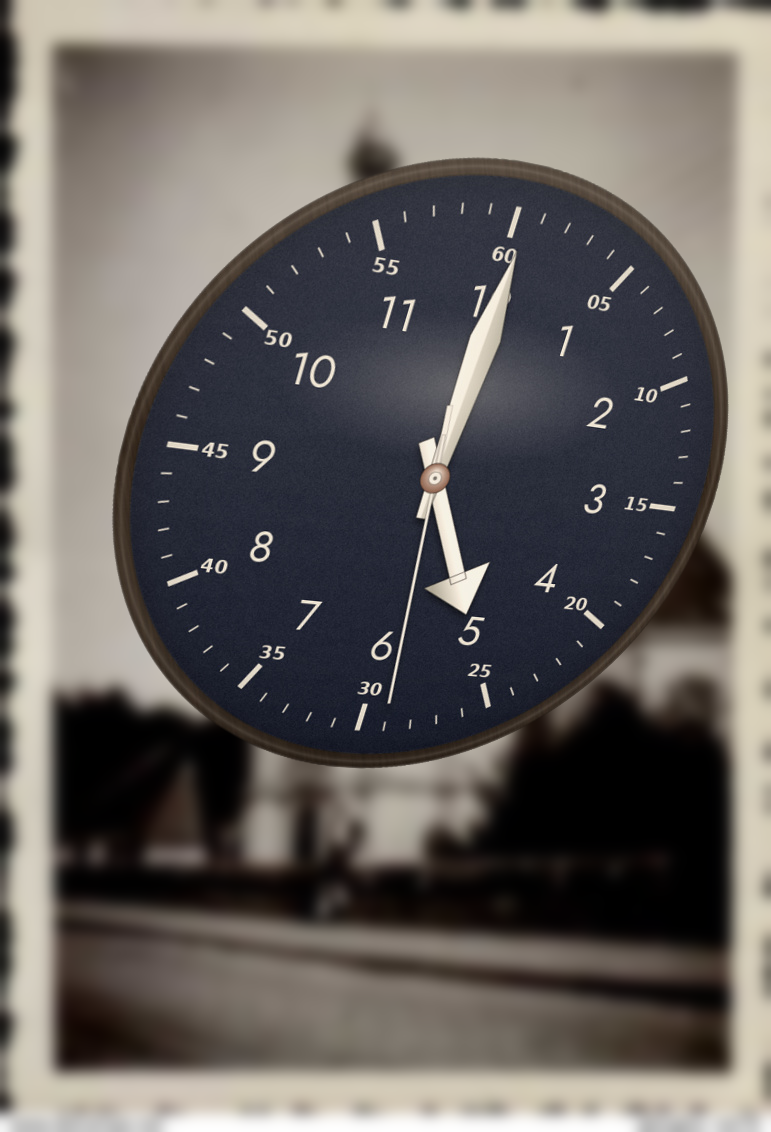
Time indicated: 5:00:29
